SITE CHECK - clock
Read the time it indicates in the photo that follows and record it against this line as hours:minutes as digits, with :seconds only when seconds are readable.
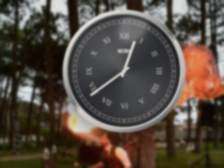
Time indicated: 12:39
